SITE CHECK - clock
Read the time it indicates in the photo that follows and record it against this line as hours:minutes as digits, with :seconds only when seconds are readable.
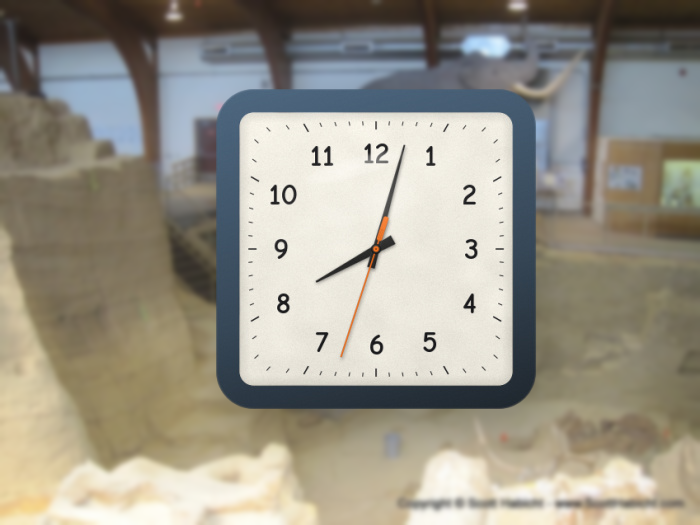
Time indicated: 8:02:33
